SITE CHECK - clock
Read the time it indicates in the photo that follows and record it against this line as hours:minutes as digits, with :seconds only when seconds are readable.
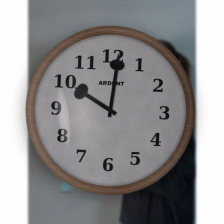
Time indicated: 10:01
